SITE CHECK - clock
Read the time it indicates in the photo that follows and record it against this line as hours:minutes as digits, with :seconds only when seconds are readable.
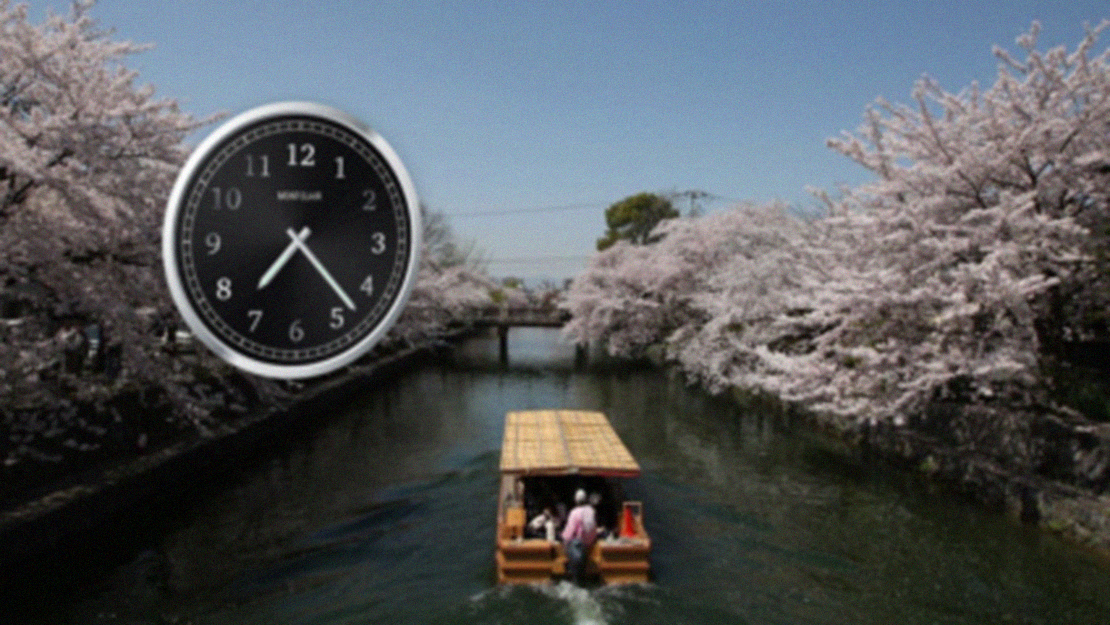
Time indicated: 7:23
